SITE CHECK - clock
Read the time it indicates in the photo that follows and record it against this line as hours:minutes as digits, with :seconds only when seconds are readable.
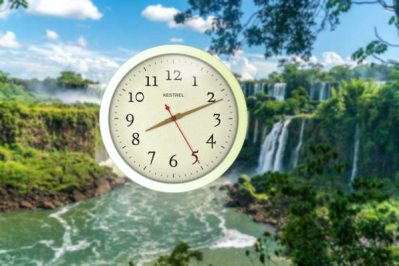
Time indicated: 8:11:25
